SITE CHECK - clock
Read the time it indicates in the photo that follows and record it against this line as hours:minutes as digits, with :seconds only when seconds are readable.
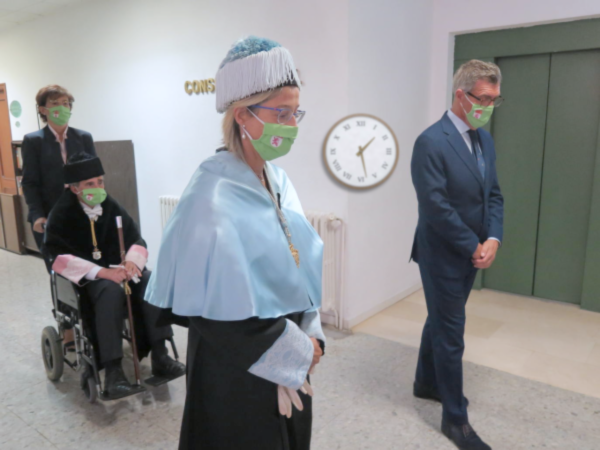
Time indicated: 1:28
